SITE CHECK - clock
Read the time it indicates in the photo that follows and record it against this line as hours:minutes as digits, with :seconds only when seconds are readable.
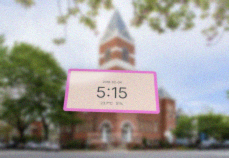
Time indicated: 5:15
